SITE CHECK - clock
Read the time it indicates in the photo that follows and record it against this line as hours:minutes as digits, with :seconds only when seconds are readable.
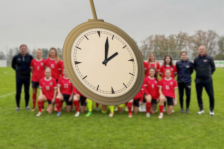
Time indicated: 2:03
